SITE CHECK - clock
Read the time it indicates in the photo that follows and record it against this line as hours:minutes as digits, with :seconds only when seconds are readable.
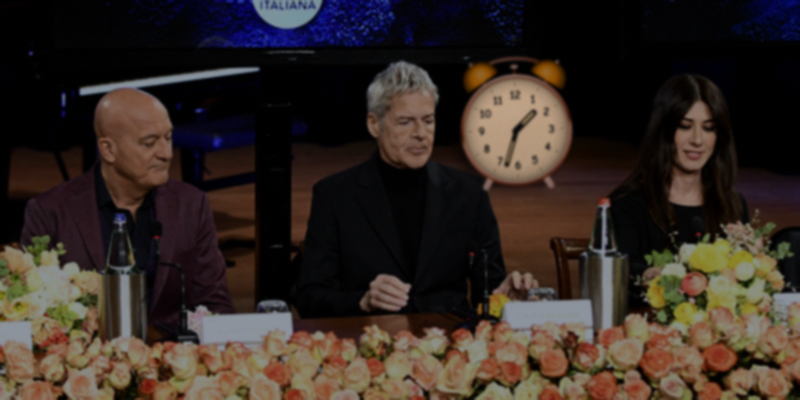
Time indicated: 1:33
